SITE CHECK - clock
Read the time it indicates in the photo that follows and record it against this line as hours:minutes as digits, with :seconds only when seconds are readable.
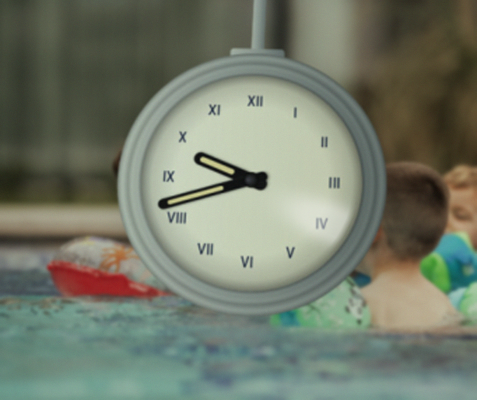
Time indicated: 9:42
